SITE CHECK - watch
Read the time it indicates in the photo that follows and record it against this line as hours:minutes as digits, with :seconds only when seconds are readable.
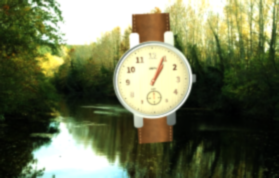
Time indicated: 1:04
